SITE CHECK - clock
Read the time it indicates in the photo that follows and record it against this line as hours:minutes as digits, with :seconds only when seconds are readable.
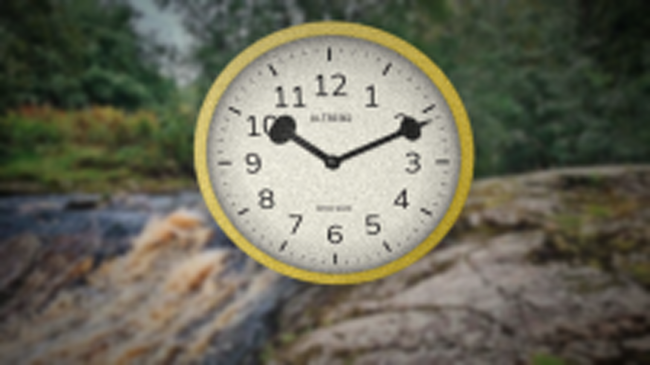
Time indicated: 10:11
